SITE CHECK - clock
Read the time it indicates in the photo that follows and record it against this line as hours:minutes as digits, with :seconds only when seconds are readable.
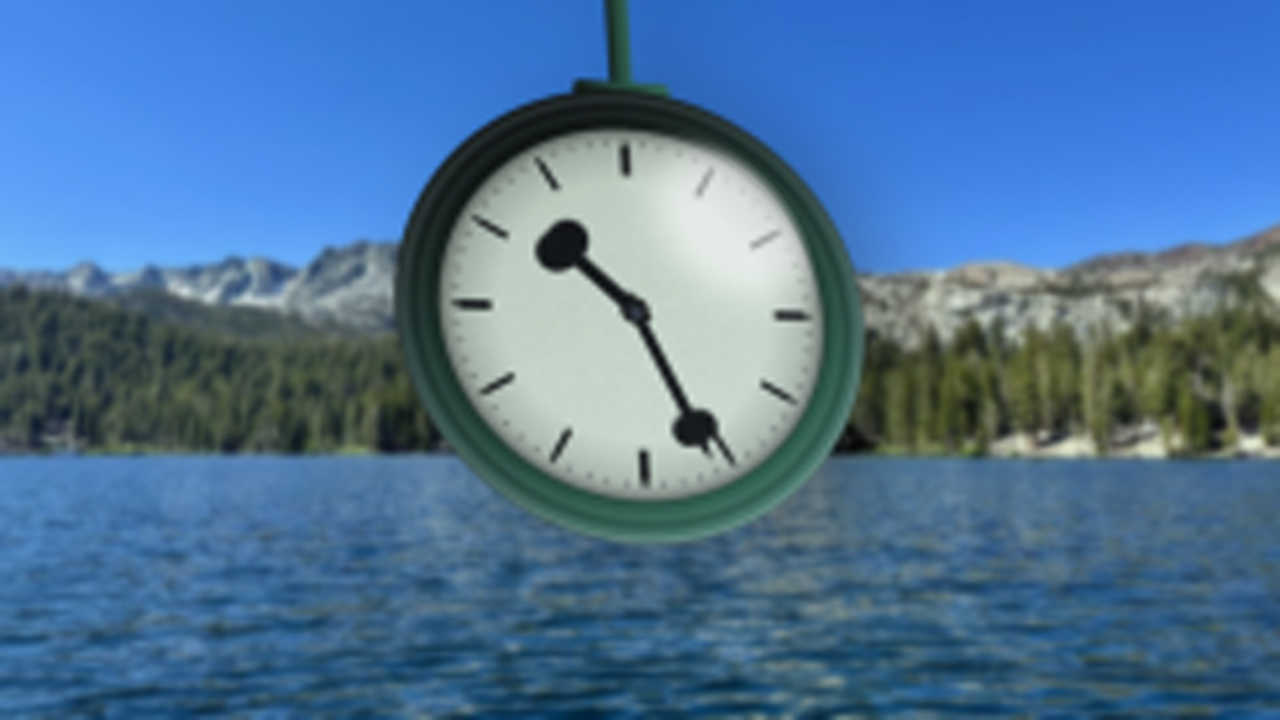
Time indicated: 10:26
